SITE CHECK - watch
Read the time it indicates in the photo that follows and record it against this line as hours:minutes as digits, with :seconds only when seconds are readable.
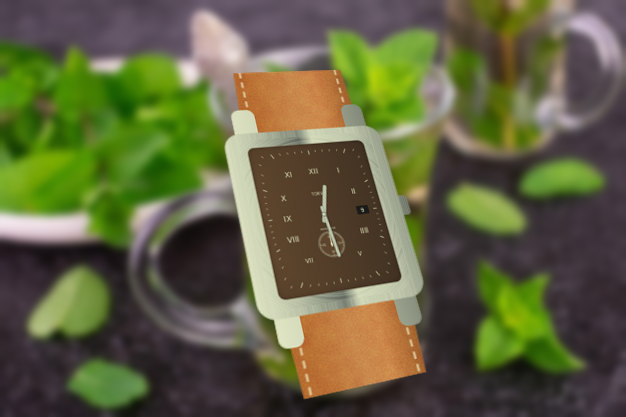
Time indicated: 12:29
